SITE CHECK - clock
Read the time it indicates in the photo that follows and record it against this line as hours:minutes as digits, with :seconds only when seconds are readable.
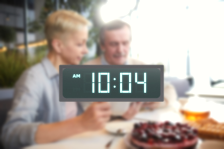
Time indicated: 10:04
